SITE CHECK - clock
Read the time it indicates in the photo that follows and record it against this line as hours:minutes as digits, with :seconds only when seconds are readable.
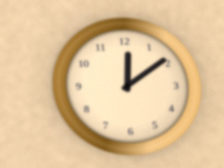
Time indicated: 12:09
